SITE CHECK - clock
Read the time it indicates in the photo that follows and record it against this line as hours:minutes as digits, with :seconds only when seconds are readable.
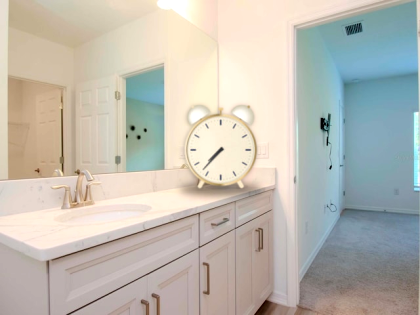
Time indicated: 7:37
